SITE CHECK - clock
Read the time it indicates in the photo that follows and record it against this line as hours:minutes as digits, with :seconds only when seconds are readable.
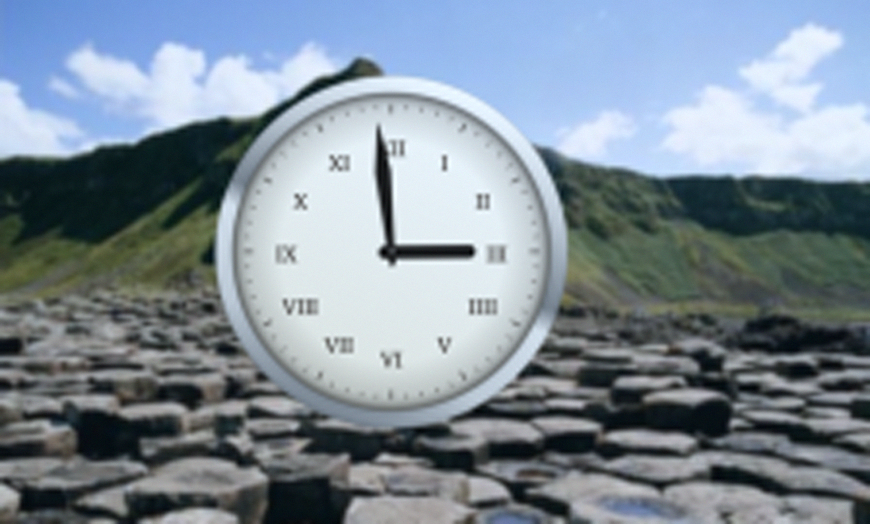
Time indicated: 2:59
